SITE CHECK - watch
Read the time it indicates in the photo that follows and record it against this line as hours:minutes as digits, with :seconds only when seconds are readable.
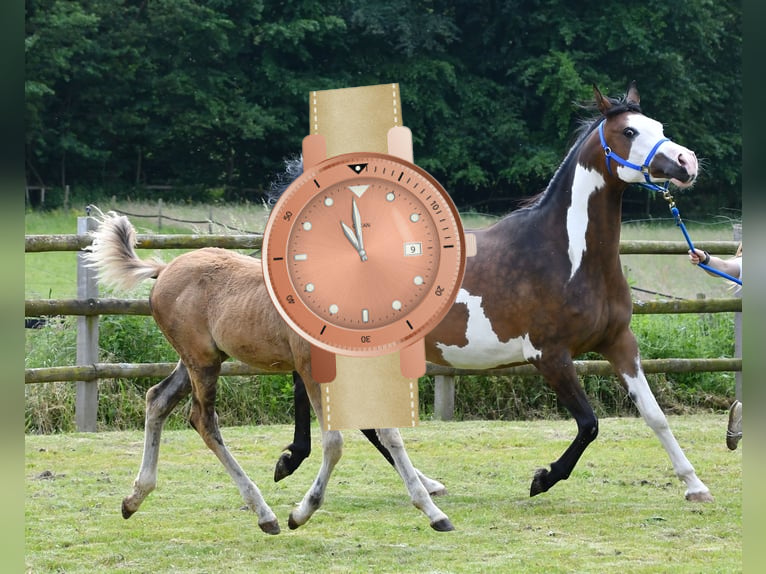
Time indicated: 10:59
